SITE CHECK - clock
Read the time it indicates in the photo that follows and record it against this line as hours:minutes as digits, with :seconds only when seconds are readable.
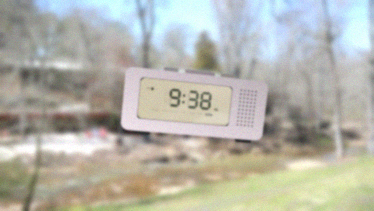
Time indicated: 9:38
